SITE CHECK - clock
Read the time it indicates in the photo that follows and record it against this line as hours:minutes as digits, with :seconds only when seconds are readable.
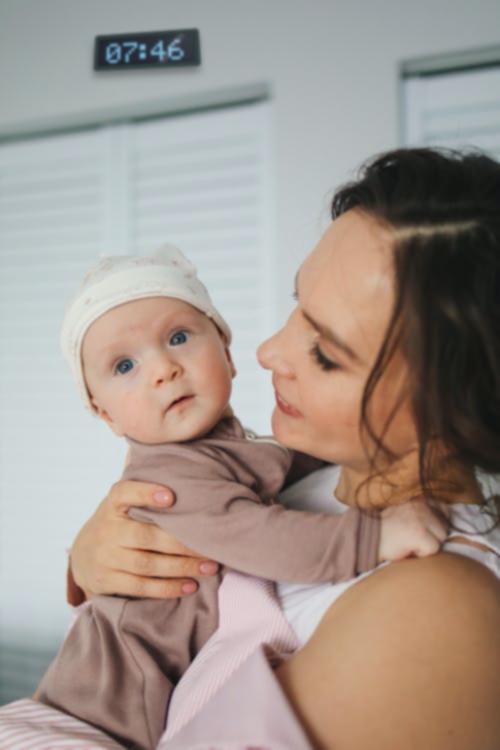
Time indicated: 7:46
